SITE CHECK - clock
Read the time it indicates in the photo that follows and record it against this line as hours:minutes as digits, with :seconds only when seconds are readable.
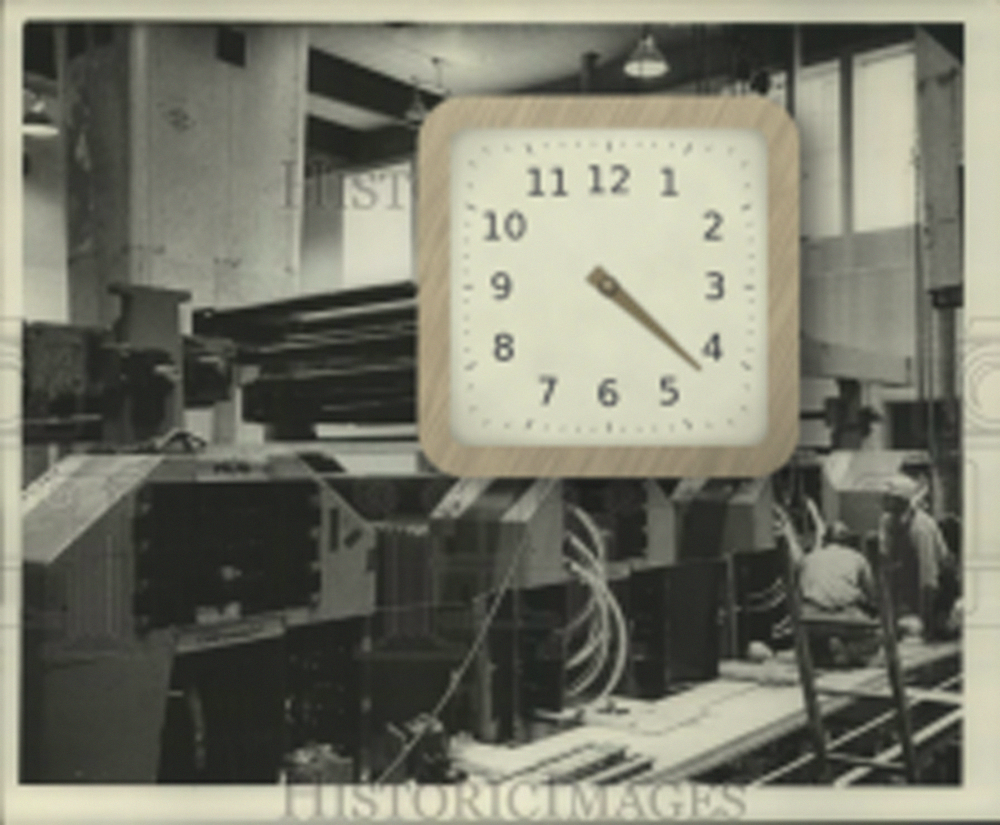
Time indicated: 4:22
